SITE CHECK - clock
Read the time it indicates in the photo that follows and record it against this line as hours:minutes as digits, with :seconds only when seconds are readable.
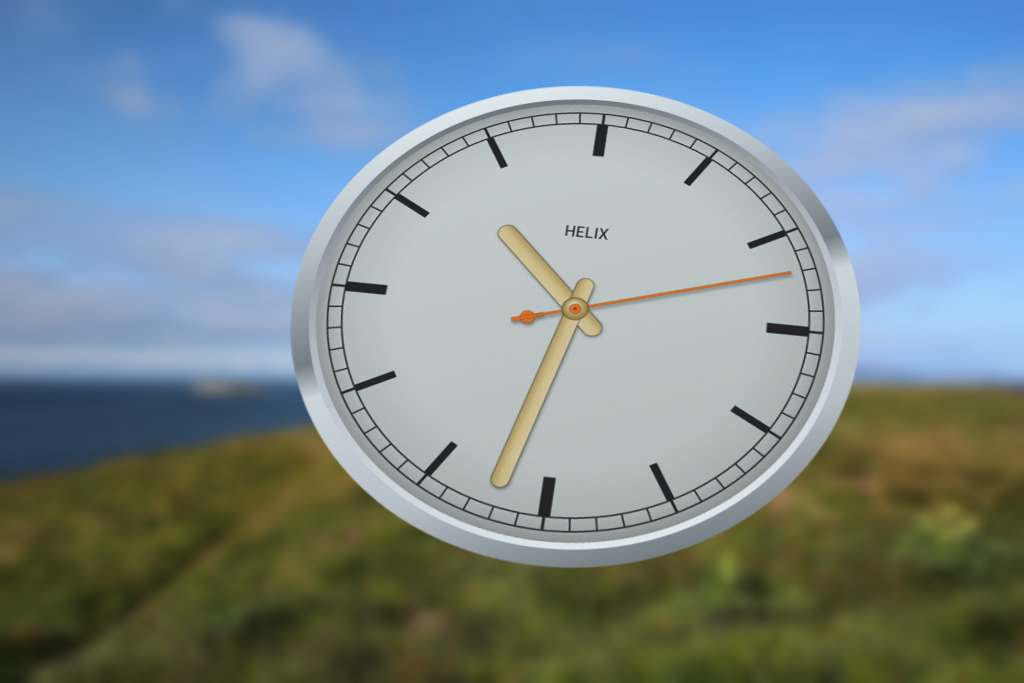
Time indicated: 10:32:12
